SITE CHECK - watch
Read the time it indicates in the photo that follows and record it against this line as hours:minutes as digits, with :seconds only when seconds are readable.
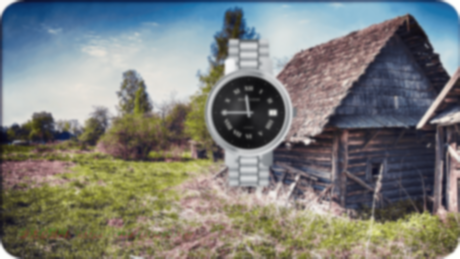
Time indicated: 11:45
